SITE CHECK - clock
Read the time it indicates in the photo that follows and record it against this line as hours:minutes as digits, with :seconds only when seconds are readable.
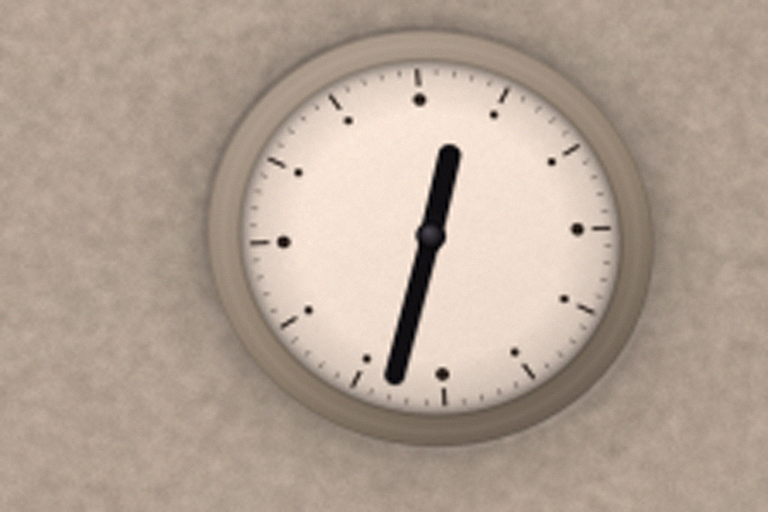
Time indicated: 12:33
